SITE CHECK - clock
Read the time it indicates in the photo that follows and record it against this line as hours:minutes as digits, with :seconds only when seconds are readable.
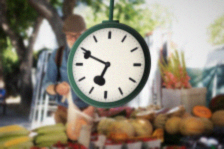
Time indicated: 6:49
